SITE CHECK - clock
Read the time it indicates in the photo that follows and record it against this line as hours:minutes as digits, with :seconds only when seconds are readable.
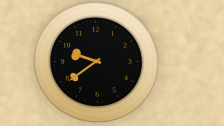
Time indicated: 9:39
